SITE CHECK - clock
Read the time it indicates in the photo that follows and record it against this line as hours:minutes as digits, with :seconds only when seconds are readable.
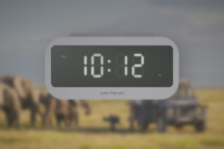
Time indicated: 10:12
